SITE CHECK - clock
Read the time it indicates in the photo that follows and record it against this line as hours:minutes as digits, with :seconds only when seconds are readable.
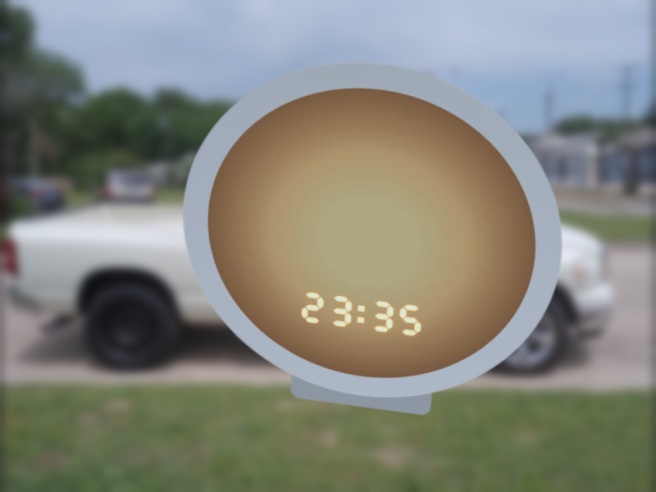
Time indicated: 23:35
